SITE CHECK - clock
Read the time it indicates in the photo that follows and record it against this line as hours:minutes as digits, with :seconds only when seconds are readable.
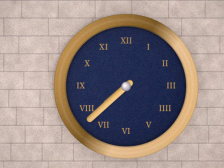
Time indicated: 7:38
